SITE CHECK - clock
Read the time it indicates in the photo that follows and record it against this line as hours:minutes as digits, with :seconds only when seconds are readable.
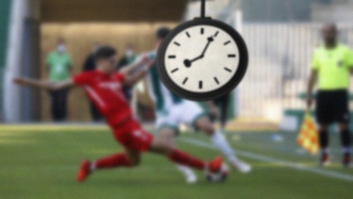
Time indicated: 8:04
